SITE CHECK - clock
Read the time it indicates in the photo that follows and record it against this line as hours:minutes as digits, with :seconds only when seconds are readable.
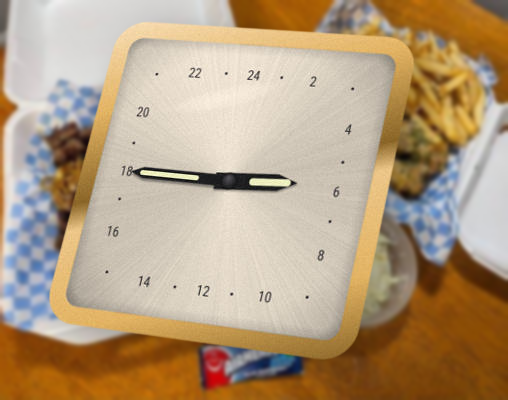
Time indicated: 5:45
